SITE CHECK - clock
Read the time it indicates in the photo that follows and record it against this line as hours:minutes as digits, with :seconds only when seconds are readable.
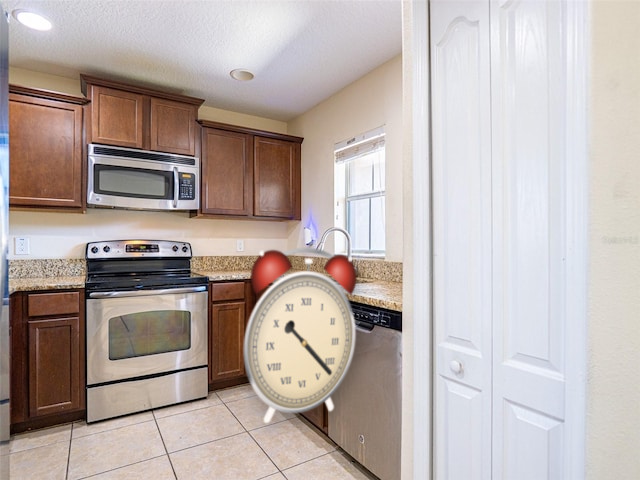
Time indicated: 10:22
